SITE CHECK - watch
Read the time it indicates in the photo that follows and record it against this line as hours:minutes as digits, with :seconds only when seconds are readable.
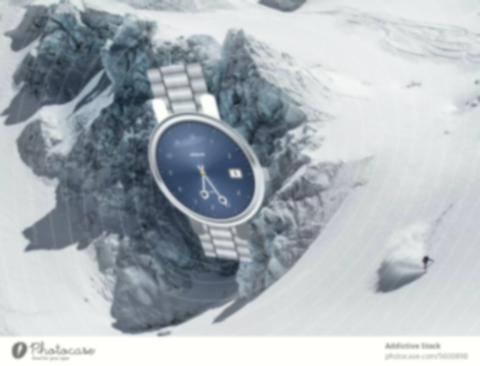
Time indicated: 6:26
